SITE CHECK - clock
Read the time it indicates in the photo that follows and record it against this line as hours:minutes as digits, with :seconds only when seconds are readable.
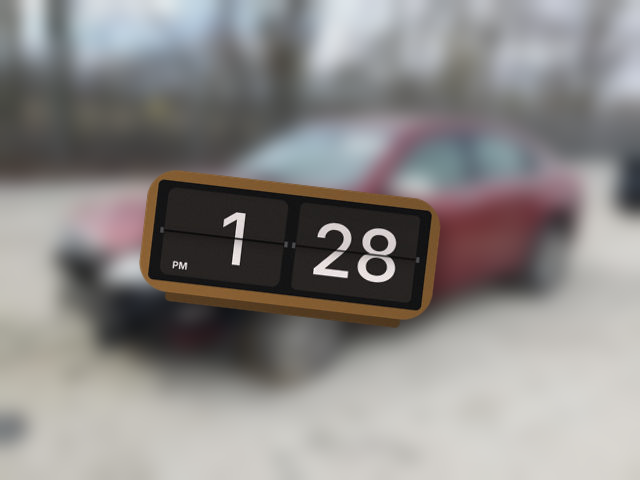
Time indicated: 1:28
